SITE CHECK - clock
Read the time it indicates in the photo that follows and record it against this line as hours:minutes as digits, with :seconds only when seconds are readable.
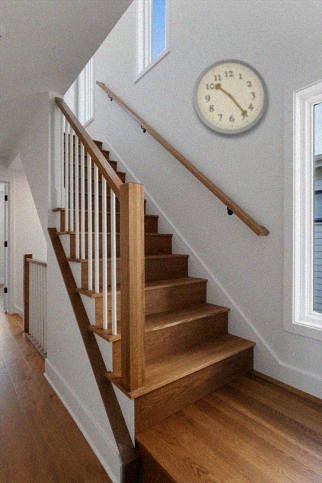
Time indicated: 10:24
